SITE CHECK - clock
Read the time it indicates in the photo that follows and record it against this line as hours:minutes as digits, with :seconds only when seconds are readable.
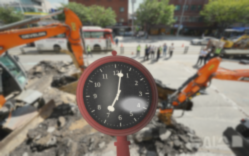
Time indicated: 7:02
